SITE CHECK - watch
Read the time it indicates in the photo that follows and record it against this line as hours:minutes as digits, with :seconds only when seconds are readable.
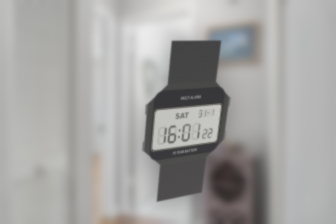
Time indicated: 16:01:22
